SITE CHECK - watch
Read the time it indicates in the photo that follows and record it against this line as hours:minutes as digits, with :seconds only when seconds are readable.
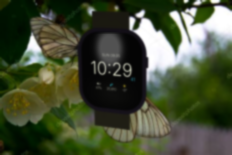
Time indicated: 10:29
